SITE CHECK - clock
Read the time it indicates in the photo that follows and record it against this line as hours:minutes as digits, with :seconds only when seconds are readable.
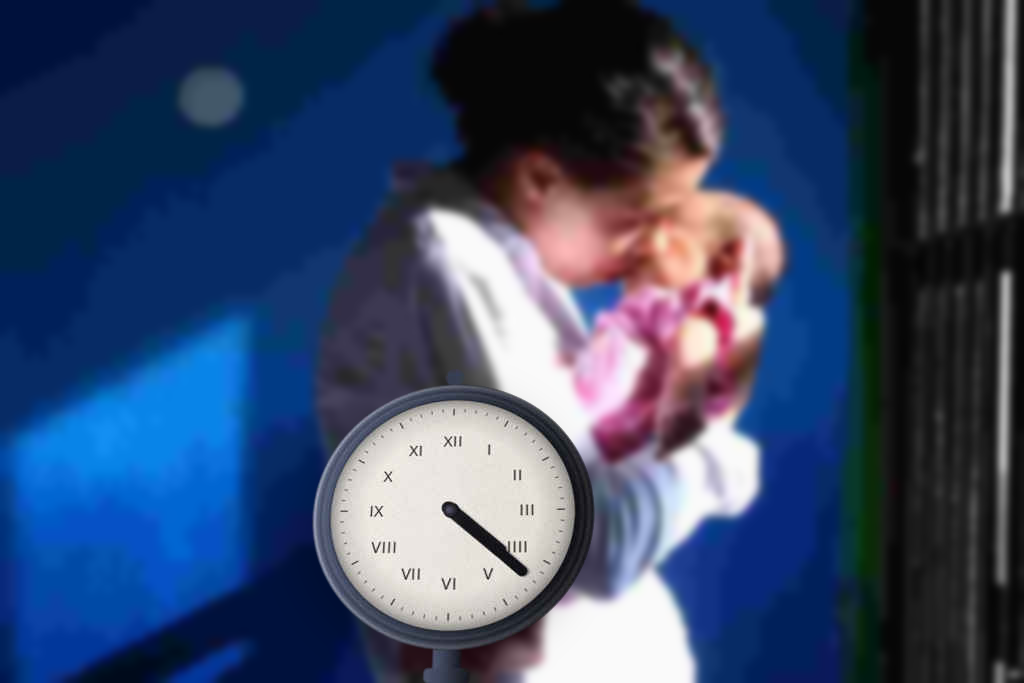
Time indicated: 4:22
